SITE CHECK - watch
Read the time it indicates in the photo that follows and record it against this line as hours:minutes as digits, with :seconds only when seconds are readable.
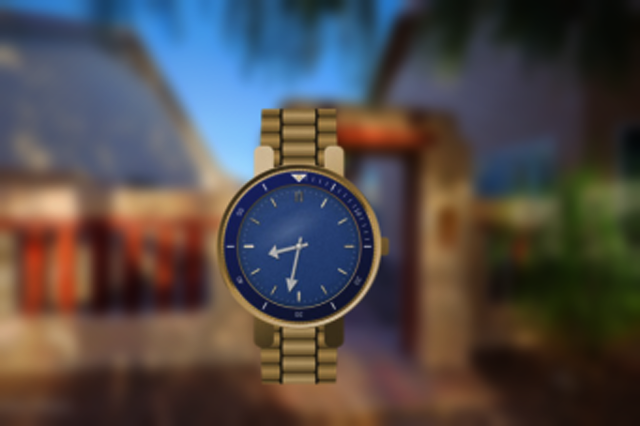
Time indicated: 8:32
